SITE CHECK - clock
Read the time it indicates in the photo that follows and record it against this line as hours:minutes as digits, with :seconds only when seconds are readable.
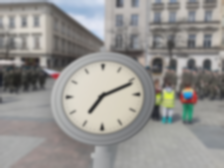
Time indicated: 7:11
